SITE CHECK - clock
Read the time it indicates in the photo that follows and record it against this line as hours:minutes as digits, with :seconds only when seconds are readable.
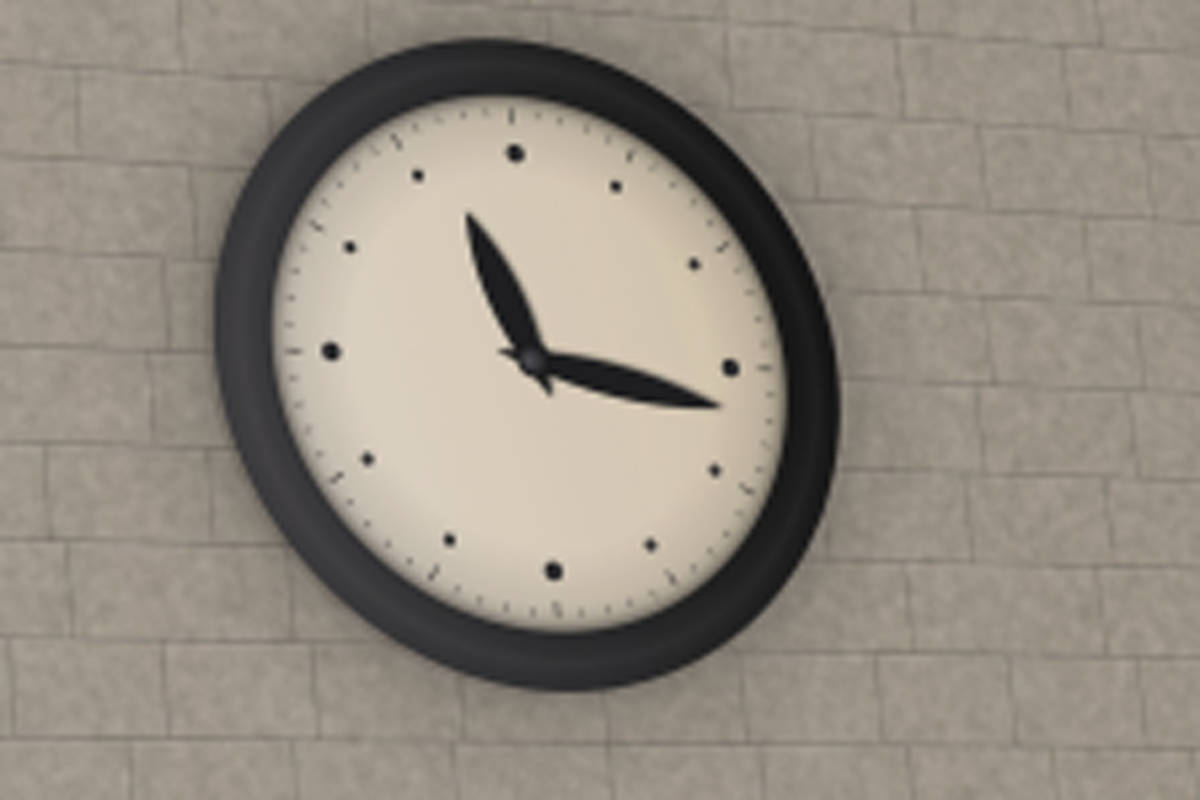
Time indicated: 11:17
